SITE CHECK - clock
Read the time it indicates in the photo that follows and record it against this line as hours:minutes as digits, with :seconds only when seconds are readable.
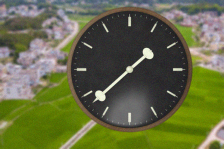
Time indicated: 1:38
